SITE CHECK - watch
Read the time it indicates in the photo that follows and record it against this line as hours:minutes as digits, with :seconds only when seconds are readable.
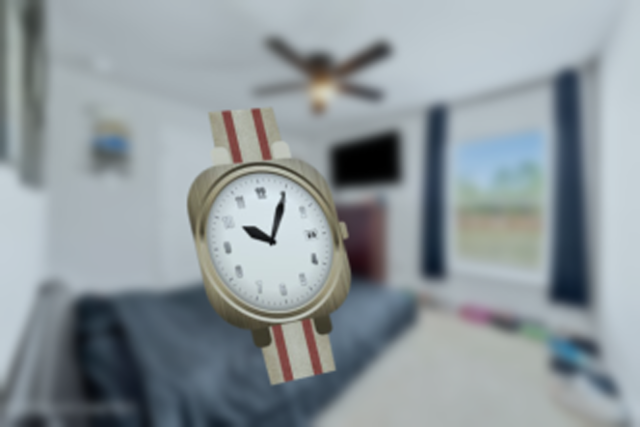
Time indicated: 10:05
